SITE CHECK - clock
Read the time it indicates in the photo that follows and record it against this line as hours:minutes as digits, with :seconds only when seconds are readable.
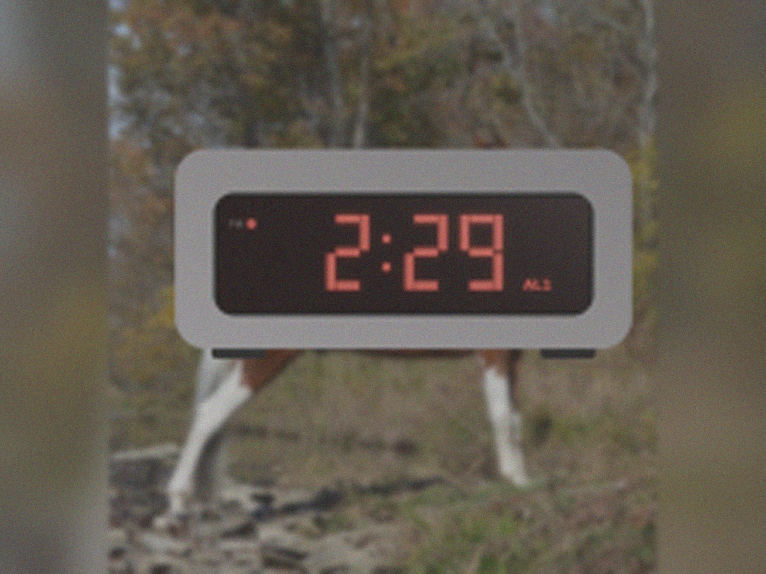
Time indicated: 2:29
